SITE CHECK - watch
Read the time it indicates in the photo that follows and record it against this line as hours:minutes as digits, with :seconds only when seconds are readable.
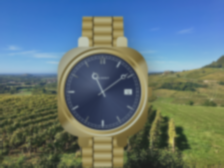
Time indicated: 11:09
